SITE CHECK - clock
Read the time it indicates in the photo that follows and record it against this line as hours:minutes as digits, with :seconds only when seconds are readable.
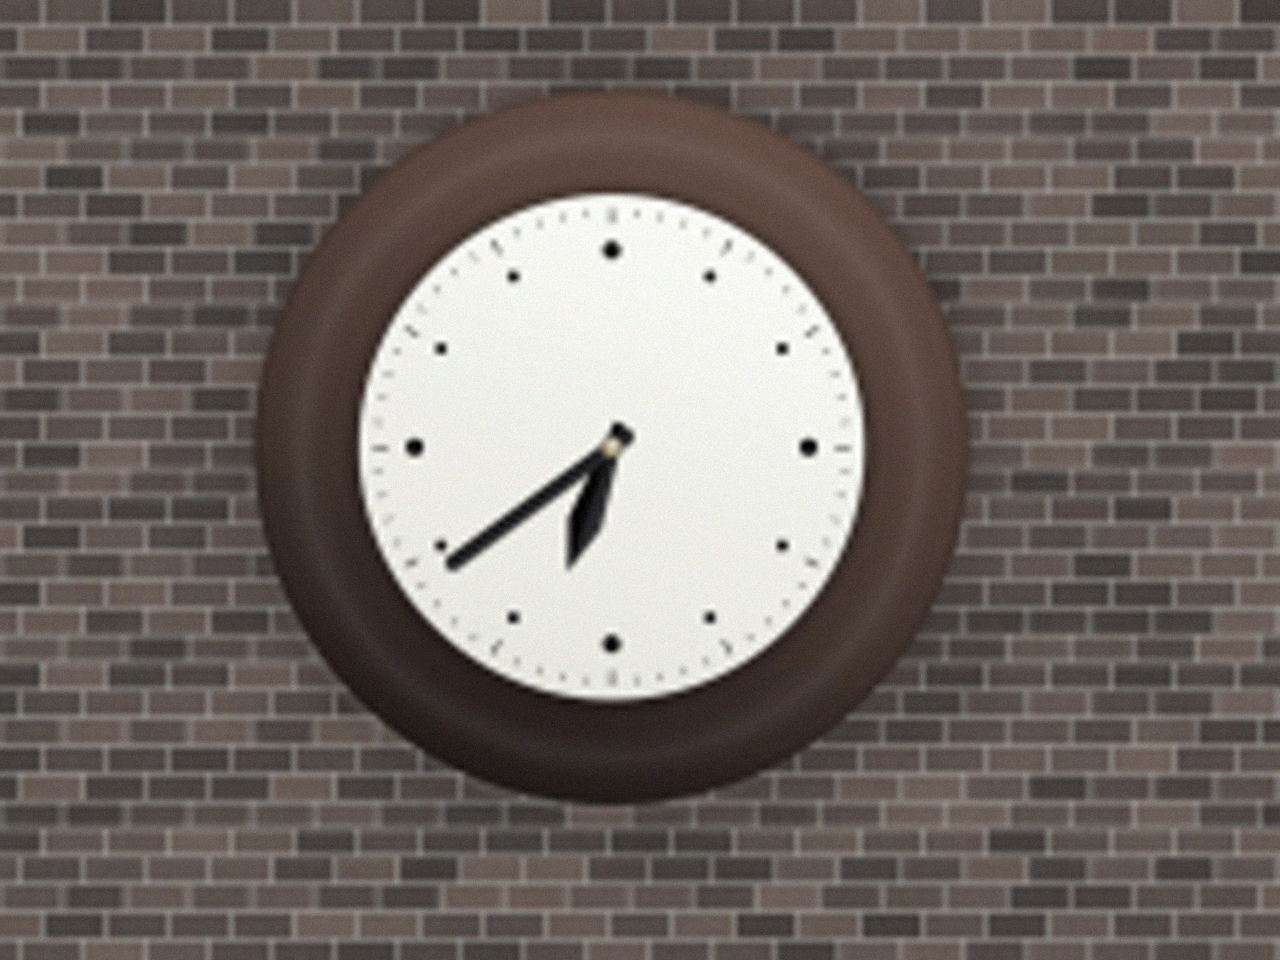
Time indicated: 6:39
